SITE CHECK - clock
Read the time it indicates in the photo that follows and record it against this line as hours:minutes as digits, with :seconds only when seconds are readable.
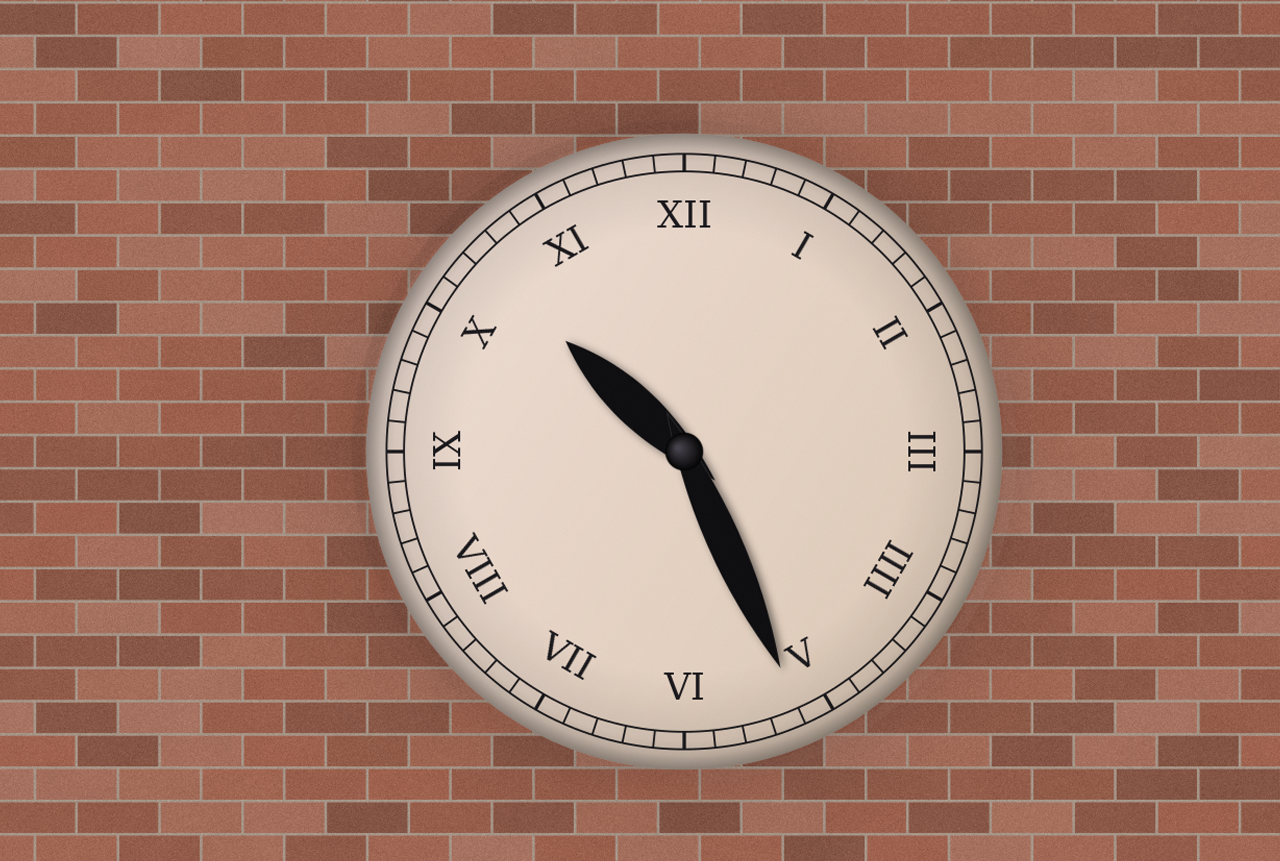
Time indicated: 10:26
